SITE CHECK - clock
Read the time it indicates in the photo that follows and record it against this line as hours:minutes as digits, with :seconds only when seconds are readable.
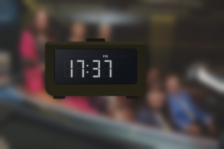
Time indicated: 17:37
